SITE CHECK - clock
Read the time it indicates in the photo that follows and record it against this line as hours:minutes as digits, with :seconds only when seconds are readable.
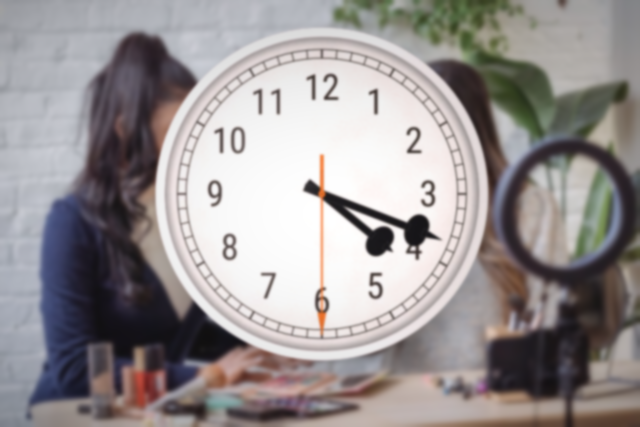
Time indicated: 4:18:30
